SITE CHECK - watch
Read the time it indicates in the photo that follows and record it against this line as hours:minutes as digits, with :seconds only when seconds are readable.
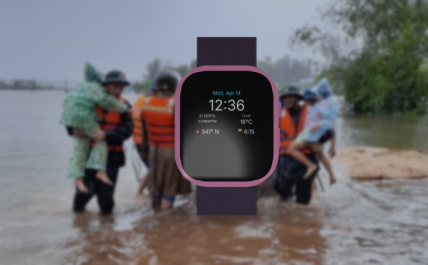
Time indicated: 12:36
